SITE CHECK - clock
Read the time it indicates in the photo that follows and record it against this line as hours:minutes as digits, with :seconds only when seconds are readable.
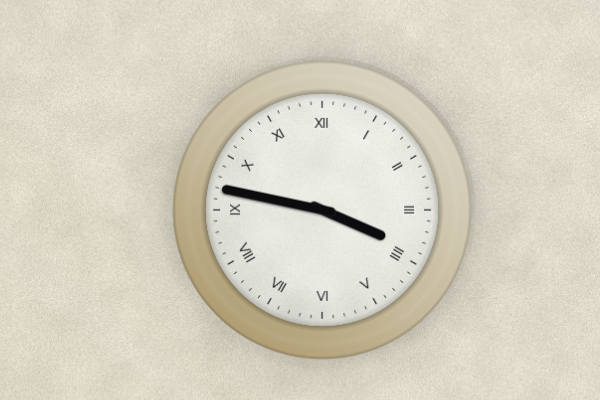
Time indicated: 3:47
